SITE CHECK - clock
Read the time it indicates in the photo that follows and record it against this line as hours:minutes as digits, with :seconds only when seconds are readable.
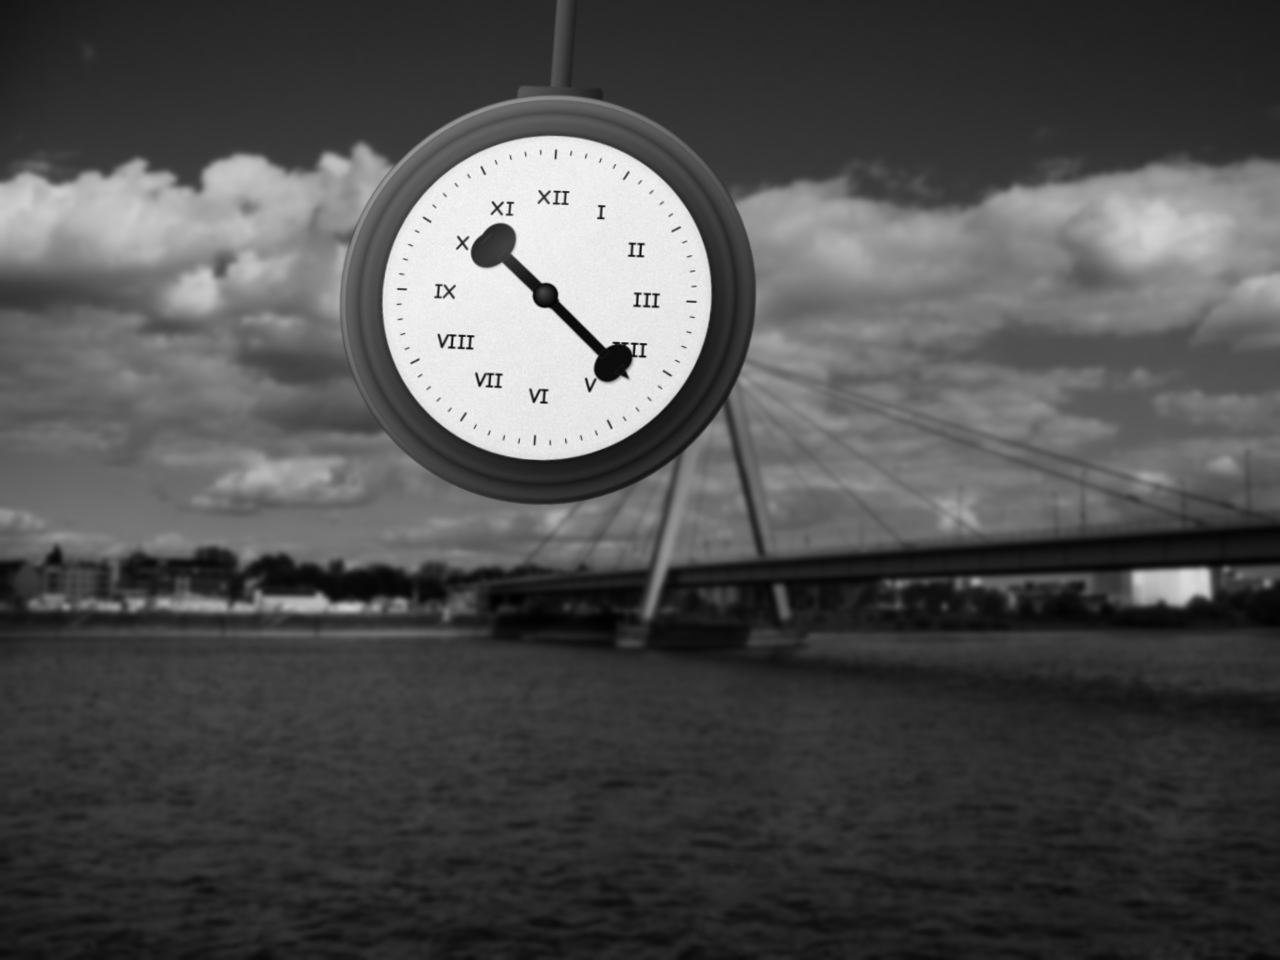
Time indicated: 10:22
